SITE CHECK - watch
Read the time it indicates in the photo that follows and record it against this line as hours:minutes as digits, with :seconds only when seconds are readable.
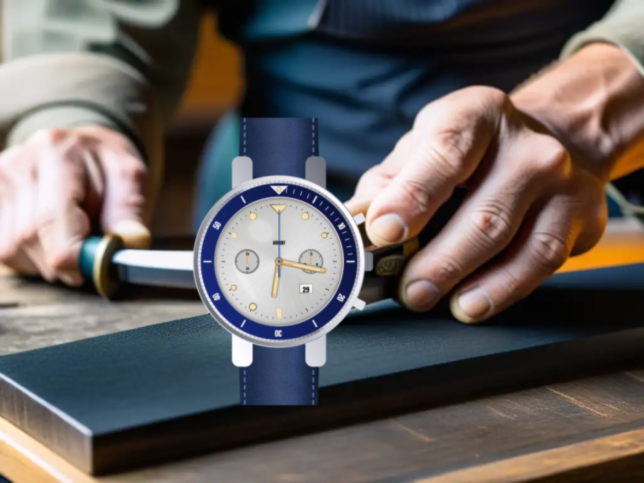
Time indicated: 6:17
